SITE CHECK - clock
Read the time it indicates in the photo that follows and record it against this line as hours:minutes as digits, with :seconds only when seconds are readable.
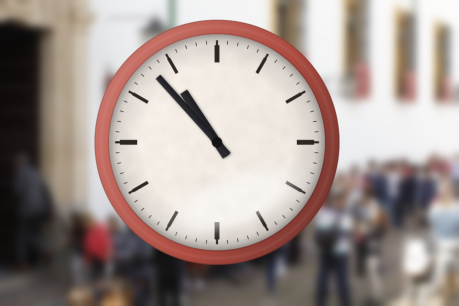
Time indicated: 10:53
